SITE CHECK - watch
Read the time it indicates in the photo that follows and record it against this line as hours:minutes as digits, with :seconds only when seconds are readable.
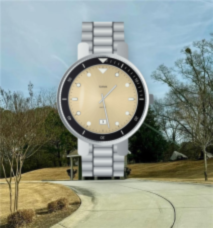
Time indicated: 1:28
